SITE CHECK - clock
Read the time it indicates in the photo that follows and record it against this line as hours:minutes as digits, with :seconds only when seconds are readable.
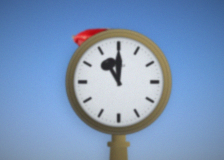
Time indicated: 11:00
